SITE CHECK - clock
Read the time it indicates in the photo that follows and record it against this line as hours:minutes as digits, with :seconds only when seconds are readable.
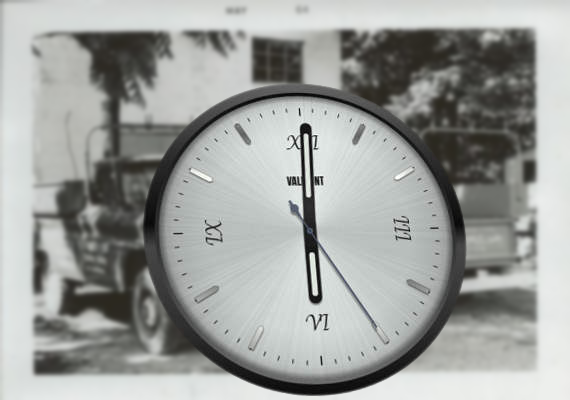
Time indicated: 6:00:25
